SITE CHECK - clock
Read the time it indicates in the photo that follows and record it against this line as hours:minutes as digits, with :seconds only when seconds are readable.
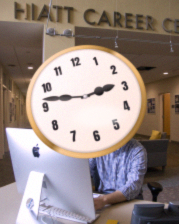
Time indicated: 2:47
